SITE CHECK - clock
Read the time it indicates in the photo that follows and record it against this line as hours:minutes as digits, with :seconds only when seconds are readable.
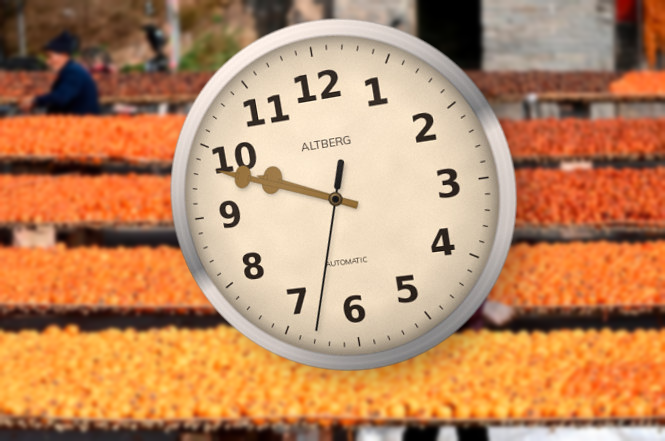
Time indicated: 9:48:33
